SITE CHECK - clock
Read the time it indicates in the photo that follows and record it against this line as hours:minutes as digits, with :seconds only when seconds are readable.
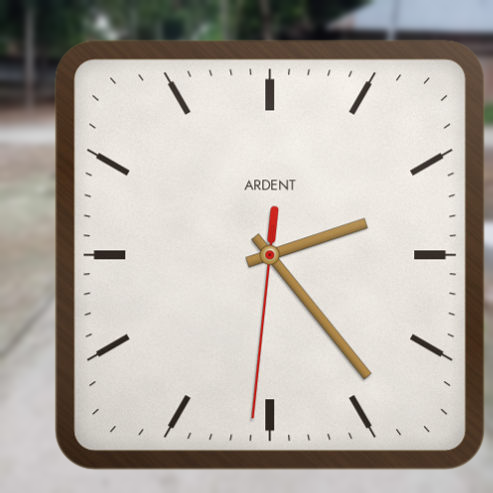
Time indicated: 2:23:31
